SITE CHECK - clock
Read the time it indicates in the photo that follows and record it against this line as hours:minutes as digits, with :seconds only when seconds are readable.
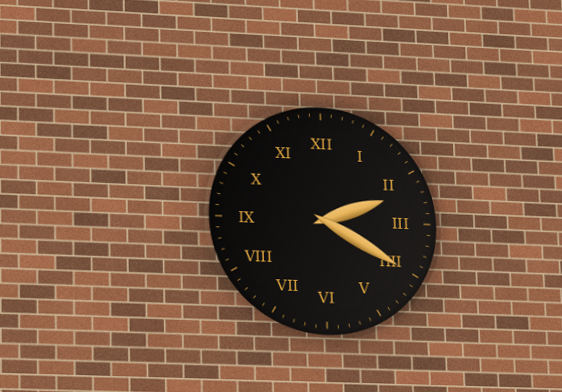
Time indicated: 2:20
